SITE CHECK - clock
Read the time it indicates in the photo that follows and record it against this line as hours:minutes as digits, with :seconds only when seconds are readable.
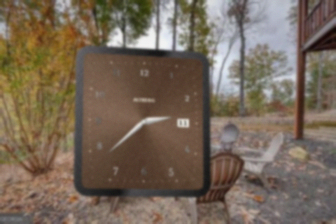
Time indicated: 2:38
